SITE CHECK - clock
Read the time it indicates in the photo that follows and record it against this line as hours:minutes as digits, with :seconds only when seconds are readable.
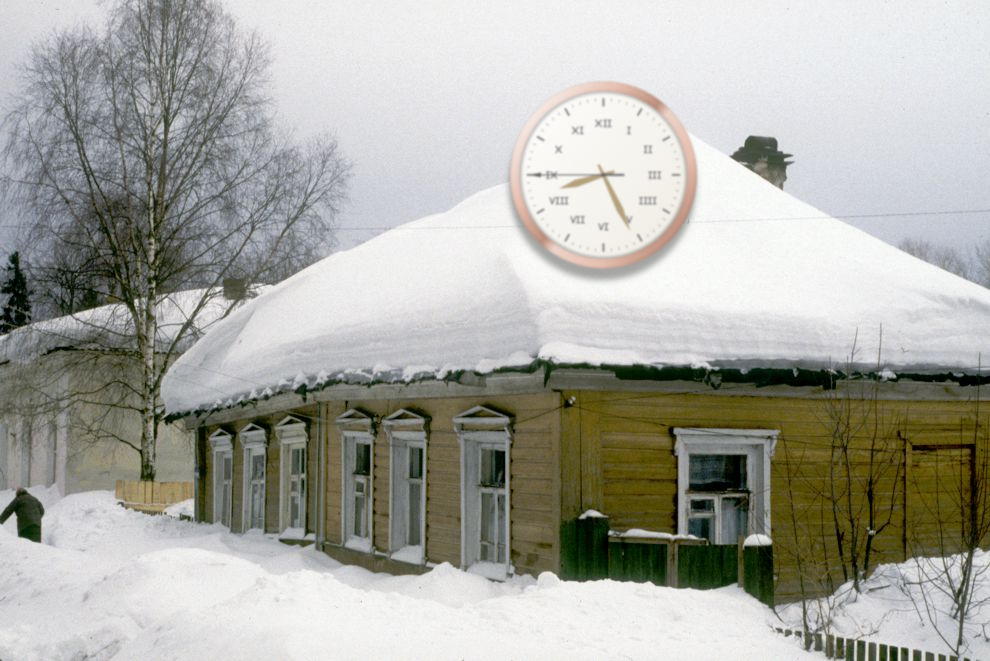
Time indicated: 8:25:45
